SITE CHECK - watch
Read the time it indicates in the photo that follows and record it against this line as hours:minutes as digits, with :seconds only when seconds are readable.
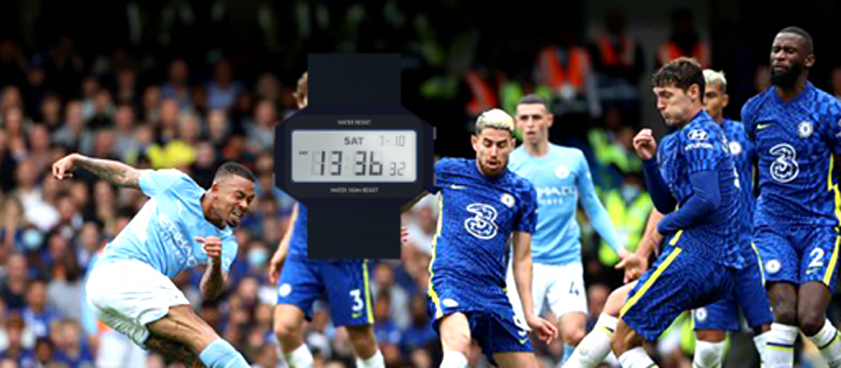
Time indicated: 13:36:32
